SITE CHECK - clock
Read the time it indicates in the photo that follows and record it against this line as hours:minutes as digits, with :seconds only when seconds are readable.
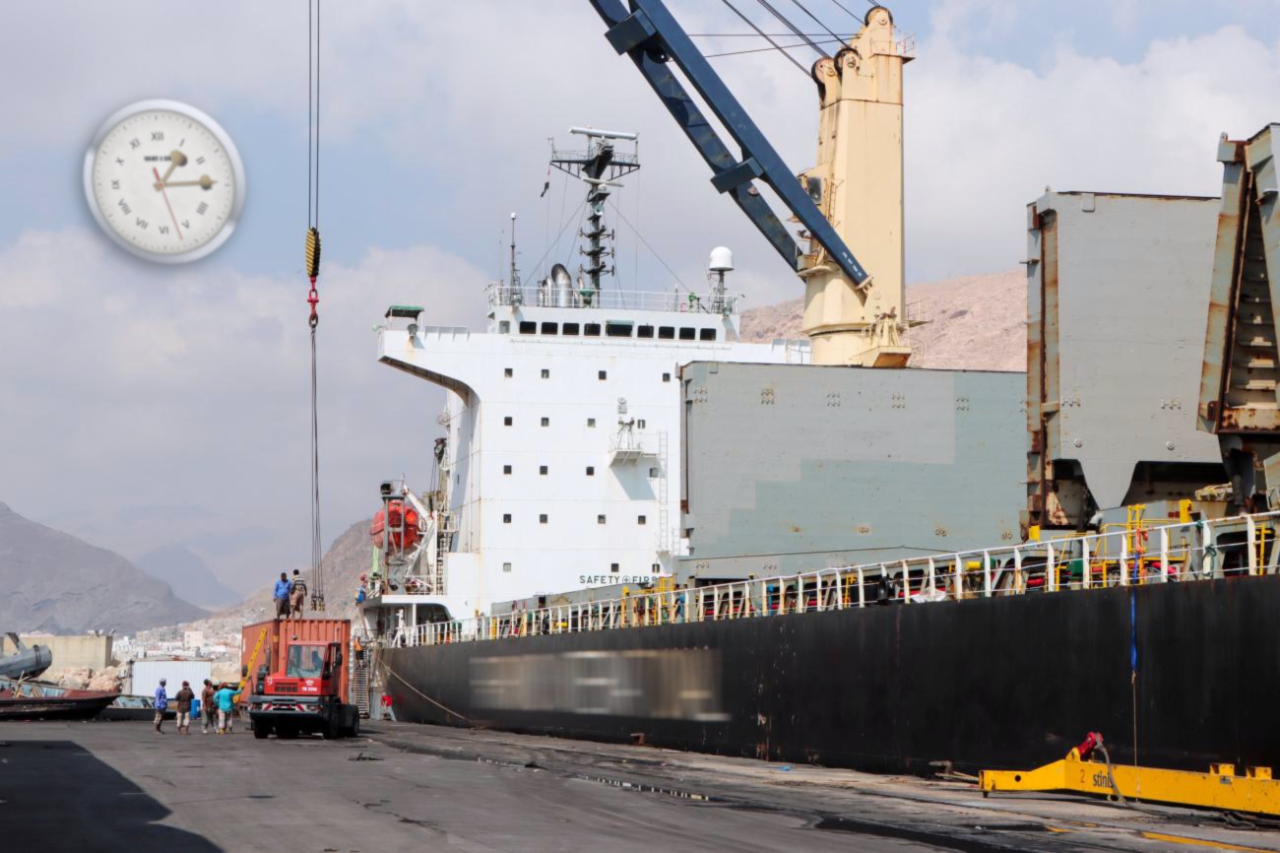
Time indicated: 1:14:27
